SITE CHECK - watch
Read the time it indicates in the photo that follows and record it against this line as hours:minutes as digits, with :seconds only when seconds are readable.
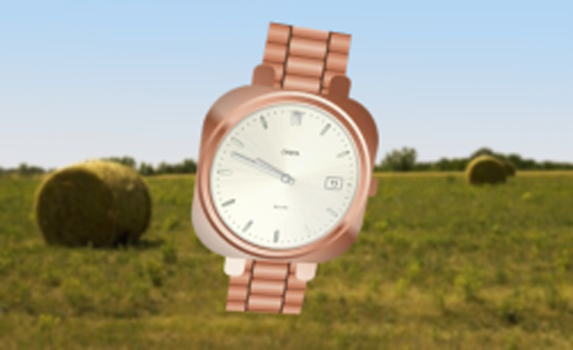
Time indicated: 9:48
